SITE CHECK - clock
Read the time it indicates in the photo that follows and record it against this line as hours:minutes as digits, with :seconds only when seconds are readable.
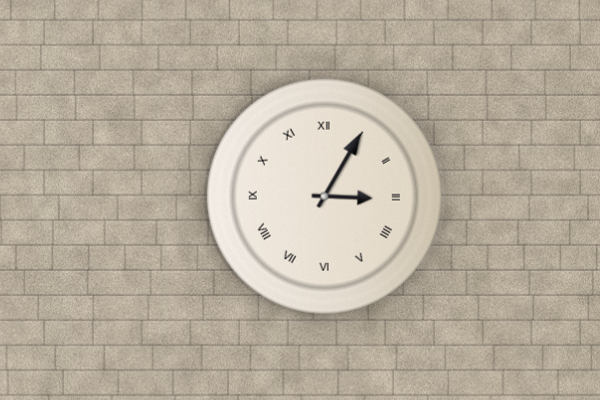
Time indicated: 3:05
